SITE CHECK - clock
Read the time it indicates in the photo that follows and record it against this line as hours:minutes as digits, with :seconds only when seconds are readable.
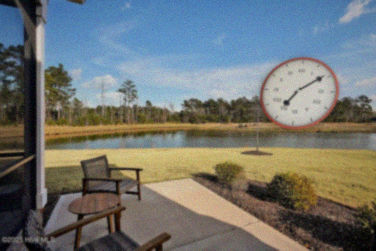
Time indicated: 7:09
